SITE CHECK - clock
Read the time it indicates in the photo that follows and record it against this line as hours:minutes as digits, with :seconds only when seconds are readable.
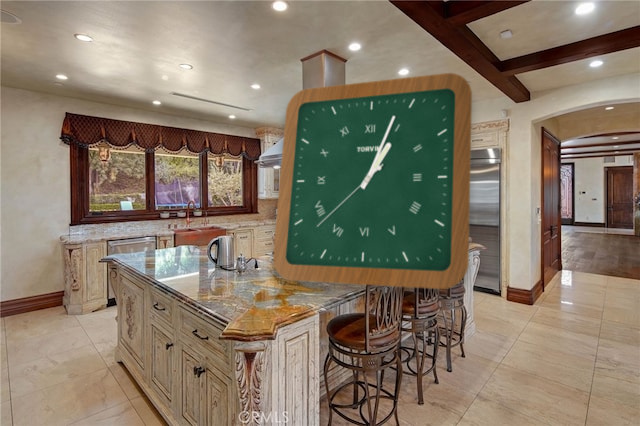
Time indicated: 1:03:38
